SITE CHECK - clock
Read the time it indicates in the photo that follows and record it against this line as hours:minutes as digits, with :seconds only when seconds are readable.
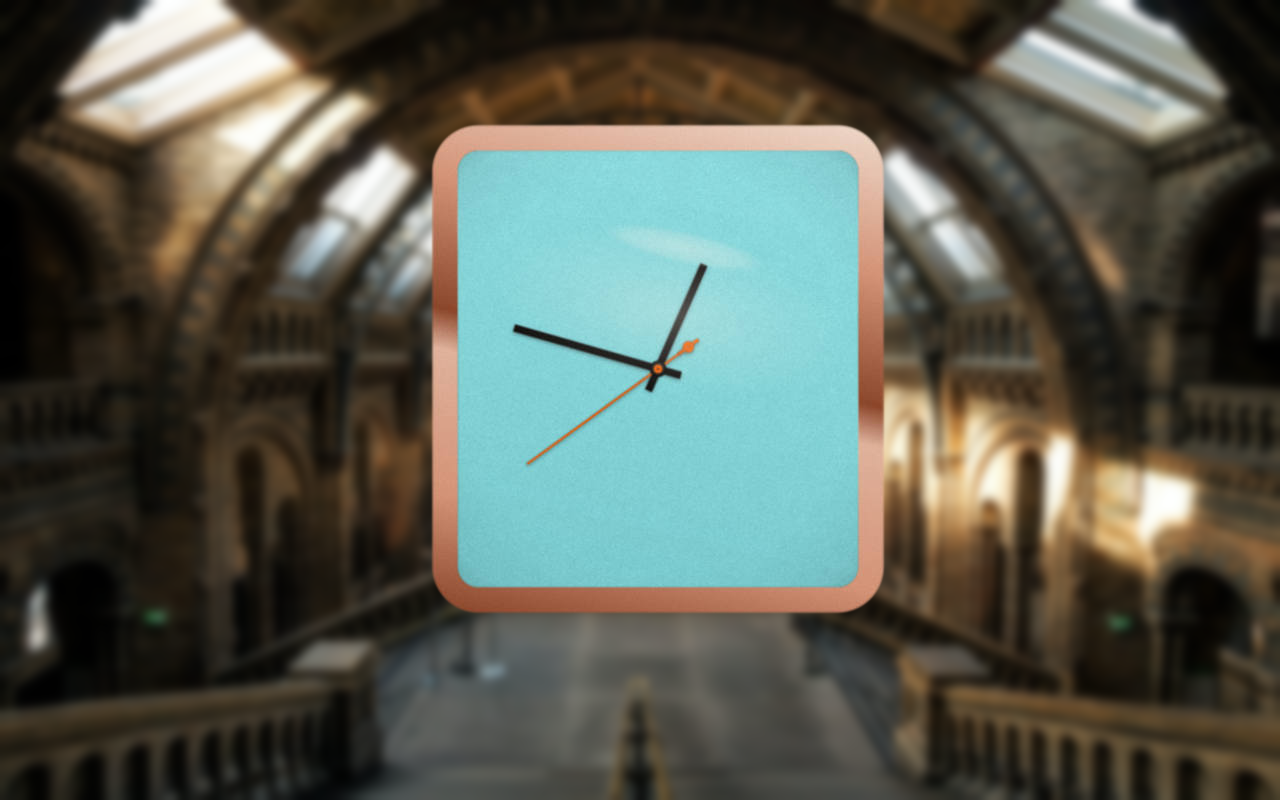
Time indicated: 12:47:39
